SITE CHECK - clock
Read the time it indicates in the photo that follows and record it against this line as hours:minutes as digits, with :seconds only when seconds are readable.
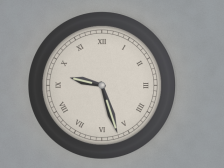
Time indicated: 9:27
